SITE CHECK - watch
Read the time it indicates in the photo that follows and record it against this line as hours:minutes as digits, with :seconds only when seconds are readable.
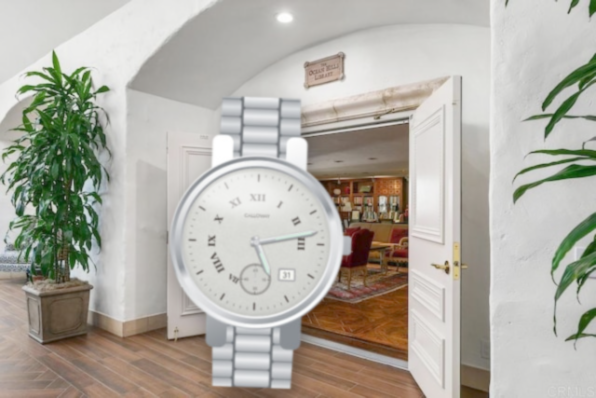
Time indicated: 5:13
